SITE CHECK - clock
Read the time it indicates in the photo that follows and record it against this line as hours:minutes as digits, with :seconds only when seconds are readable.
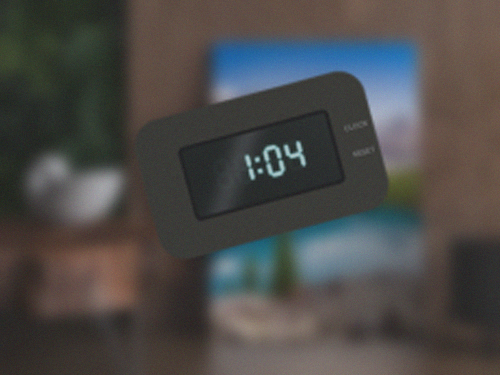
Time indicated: 1:04
